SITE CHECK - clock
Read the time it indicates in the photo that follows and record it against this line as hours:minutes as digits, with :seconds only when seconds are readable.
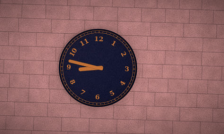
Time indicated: 8:47
